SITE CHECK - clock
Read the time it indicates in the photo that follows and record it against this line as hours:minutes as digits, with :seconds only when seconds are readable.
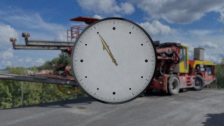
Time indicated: 10:55
